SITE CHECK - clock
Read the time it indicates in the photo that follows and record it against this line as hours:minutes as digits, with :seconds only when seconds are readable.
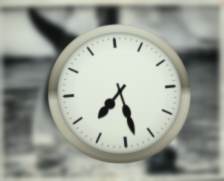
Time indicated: 7:28
